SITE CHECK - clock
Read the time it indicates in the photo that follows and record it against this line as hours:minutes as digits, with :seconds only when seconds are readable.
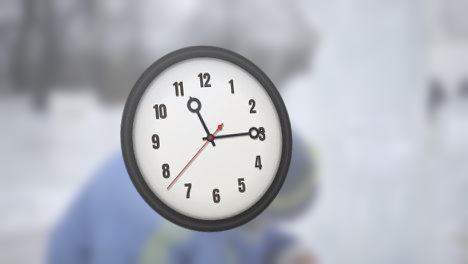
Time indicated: 11:14:38
